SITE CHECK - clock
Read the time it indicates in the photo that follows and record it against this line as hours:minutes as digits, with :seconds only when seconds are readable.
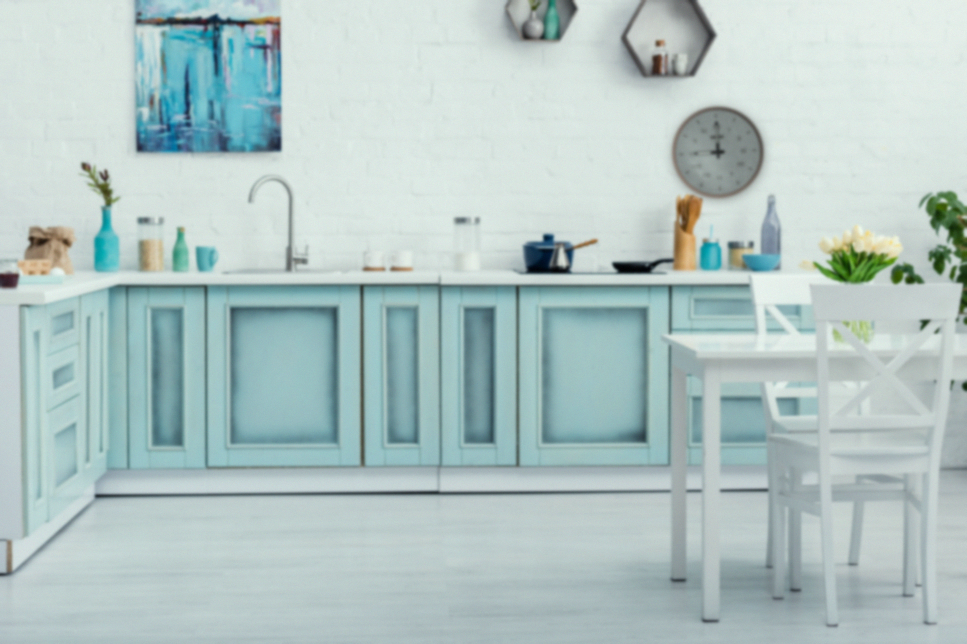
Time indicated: 9:00
